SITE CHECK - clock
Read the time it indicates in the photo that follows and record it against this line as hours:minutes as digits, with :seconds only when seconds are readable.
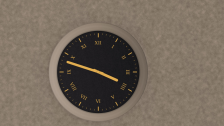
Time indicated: 3:48
